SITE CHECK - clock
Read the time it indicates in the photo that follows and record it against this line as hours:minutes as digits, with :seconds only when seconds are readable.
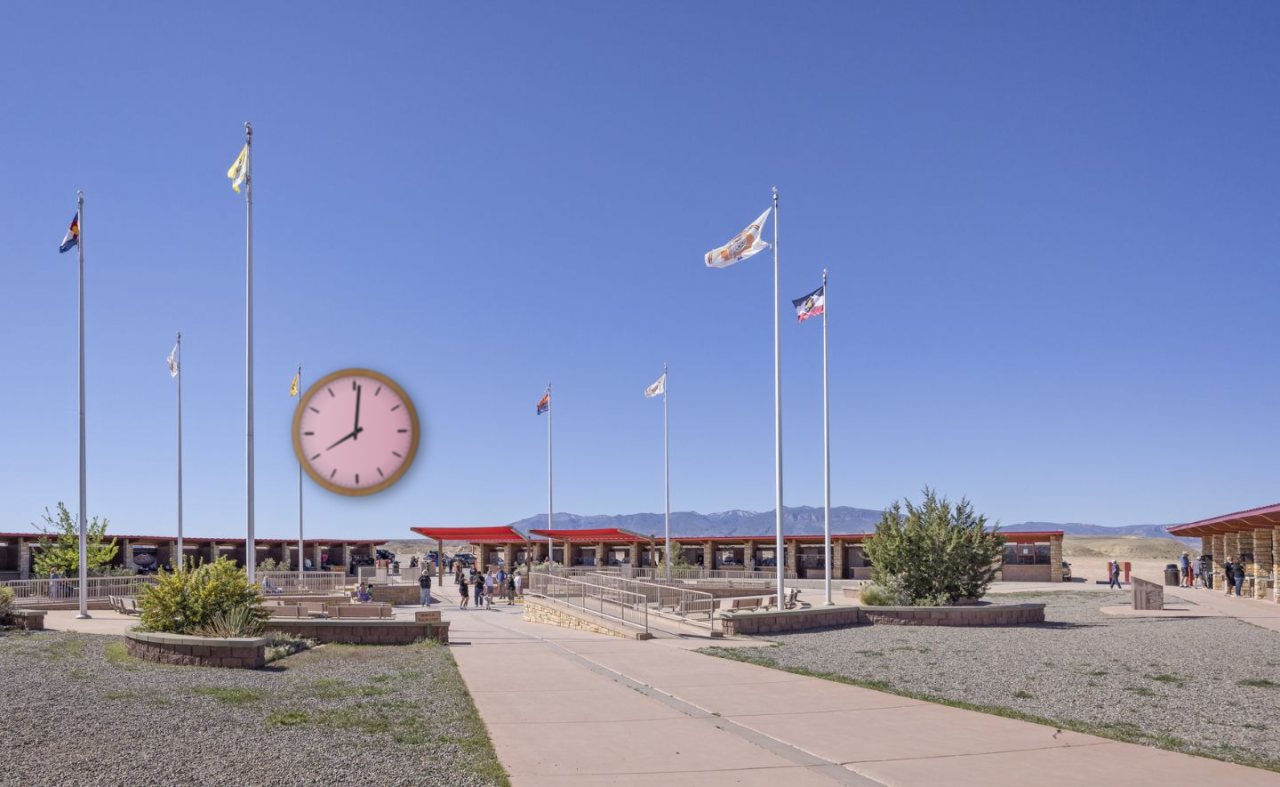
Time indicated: 8:01
